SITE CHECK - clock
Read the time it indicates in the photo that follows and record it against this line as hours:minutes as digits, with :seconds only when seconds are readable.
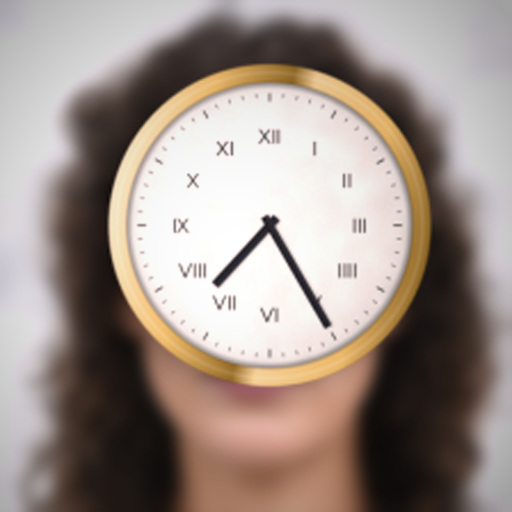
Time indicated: 7:25
